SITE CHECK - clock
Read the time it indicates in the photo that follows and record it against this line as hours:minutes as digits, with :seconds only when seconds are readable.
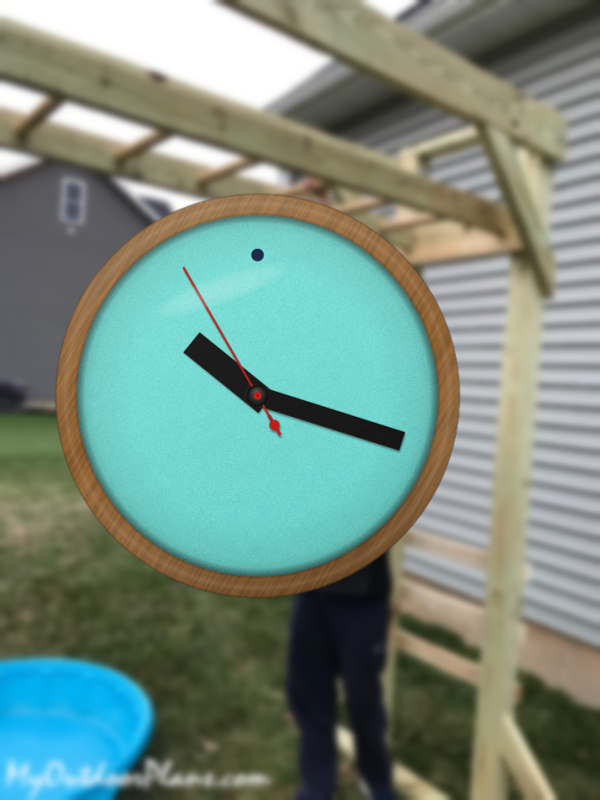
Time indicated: 10:17:55
